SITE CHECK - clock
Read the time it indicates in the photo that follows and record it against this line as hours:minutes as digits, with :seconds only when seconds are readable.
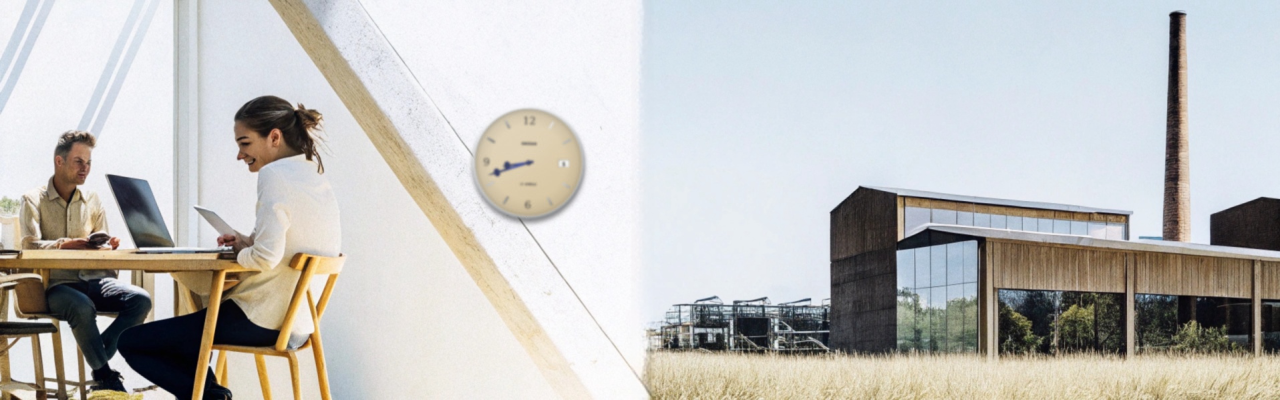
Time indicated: 8:42
